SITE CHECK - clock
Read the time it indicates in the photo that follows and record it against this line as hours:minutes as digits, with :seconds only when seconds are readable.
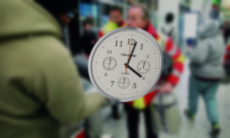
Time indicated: 4:02
